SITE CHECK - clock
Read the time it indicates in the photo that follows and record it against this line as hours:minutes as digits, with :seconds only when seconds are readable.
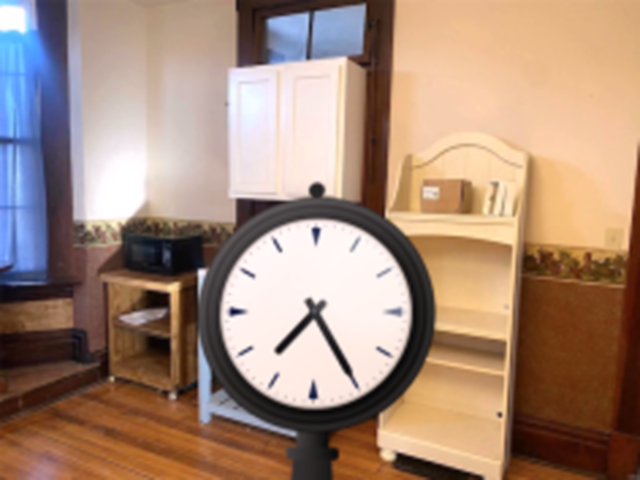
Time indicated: 7:25
